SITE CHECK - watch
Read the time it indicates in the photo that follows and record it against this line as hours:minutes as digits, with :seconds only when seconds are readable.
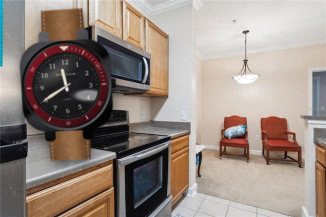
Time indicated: 11:40
